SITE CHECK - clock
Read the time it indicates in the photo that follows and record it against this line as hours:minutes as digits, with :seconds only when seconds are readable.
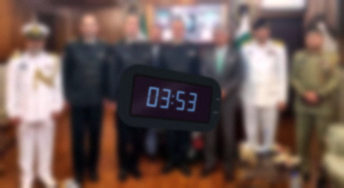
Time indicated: 3:53
